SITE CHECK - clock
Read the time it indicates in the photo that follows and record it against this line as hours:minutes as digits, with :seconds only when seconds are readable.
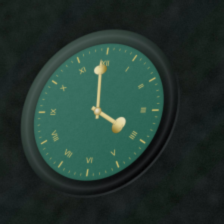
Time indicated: 3:59
